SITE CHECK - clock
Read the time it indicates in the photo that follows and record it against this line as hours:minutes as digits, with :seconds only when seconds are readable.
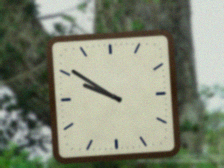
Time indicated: 9:51
